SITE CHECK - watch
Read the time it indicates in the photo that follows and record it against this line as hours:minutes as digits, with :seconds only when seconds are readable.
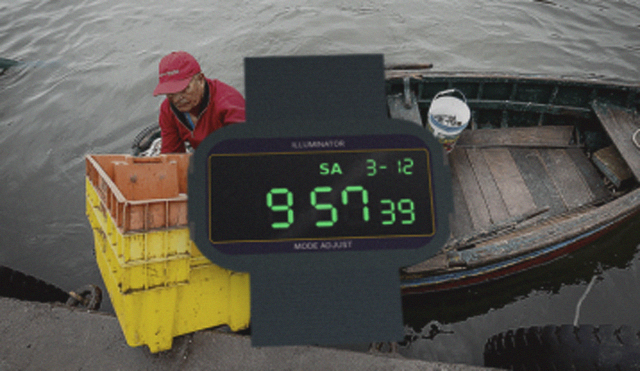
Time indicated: 9:57:39
